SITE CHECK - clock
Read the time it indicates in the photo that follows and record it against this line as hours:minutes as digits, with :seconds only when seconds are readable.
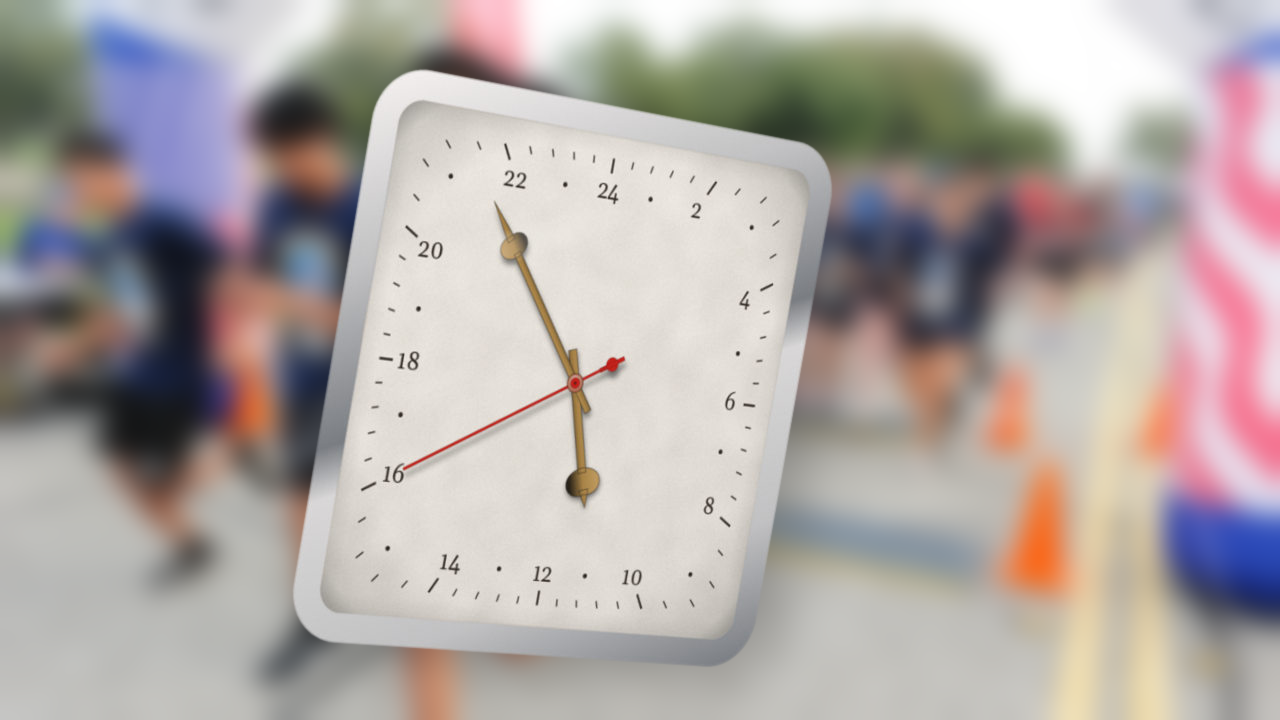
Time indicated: 10:53:40
